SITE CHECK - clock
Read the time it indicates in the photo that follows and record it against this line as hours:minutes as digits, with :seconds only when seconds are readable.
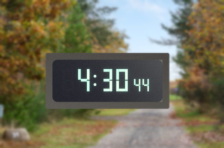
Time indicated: 4:30:44
